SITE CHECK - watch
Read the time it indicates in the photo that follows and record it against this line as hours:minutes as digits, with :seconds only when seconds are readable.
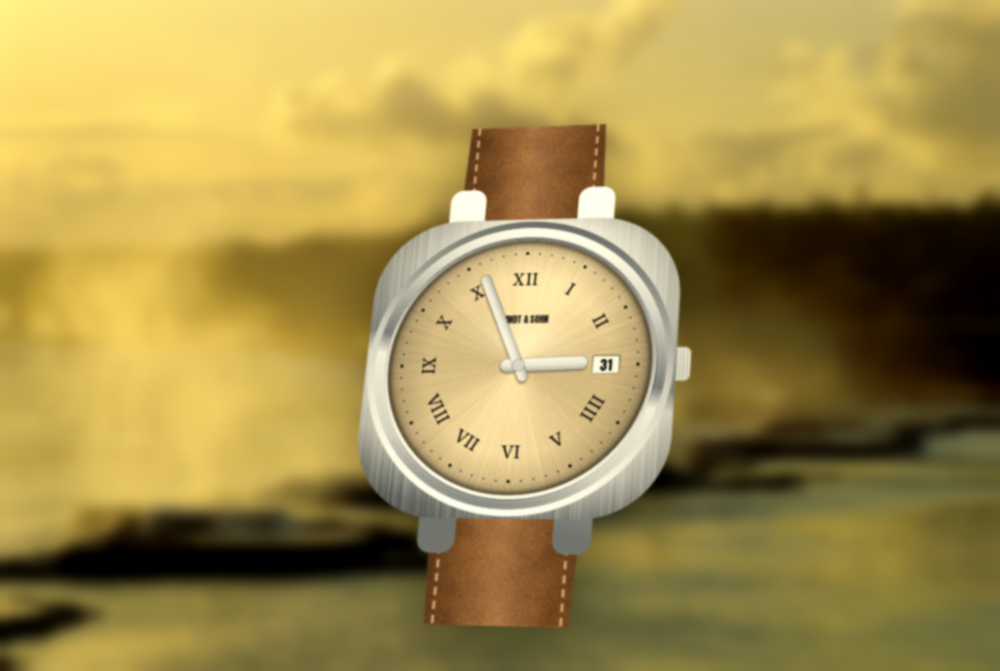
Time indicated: 2:56
